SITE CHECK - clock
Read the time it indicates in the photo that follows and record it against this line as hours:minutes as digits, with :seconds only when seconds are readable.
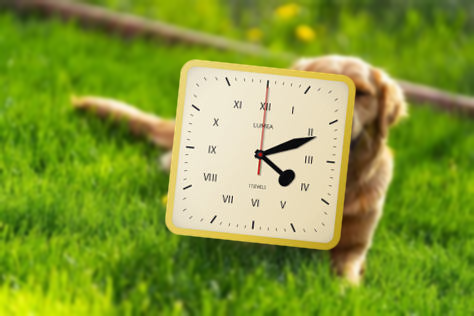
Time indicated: 4:11:00
